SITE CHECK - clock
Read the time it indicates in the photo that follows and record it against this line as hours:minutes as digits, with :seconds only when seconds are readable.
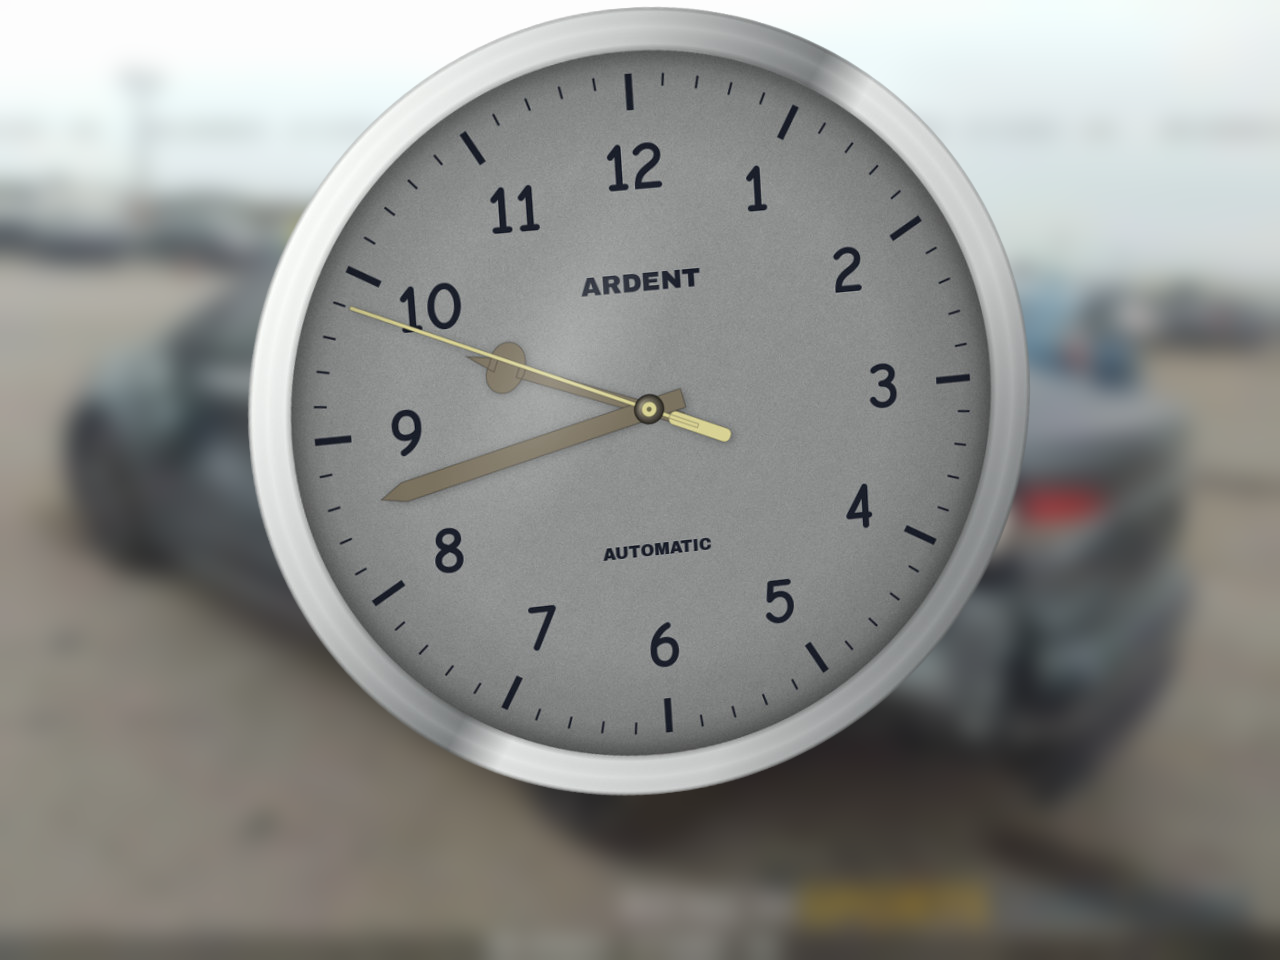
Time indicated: 9:42:49
